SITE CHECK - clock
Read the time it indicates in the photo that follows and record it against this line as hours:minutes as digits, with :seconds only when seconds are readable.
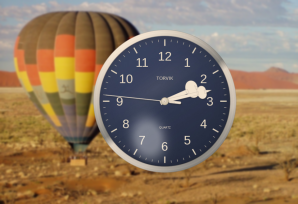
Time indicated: 2:12:46
